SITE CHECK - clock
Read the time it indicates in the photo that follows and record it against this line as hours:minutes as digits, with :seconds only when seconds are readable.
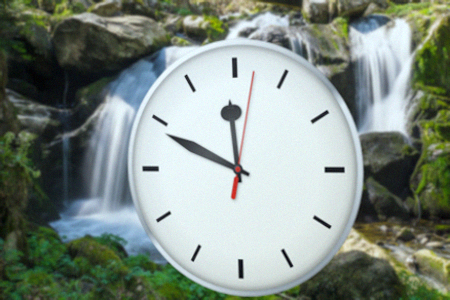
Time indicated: 11:49:02
